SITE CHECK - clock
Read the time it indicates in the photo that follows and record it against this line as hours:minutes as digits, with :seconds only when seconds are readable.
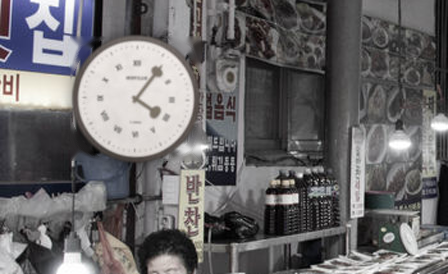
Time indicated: 4:06
